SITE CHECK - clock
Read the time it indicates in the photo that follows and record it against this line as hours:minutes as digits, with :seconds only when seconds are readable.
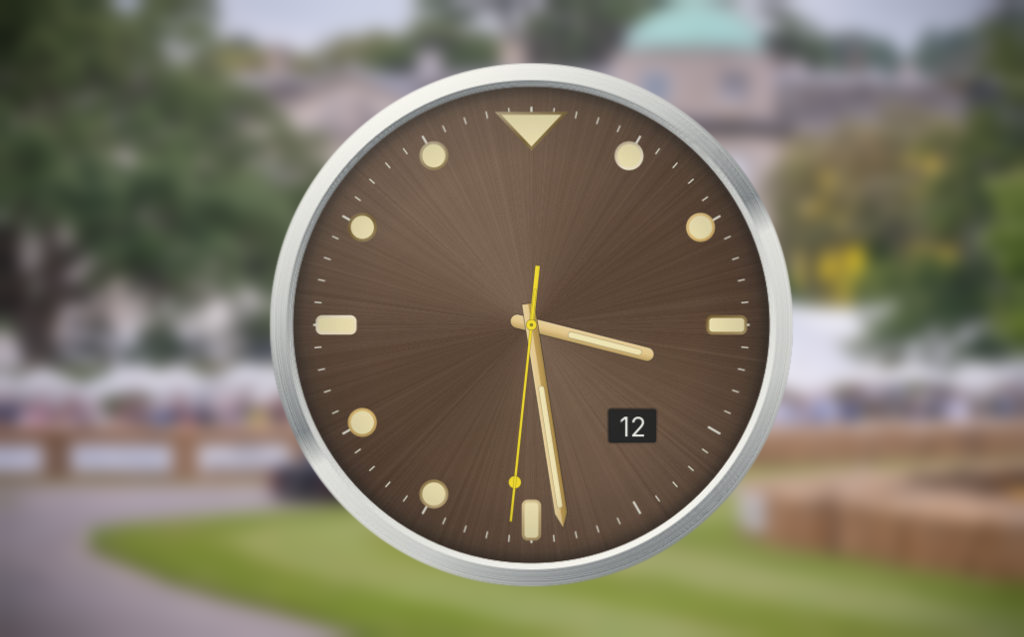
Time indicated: 3:28:31
